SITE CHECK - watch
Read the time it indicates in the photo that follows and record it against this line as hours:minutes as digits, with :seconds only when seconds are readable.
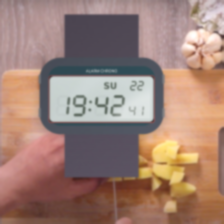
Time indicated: 19:42:41
